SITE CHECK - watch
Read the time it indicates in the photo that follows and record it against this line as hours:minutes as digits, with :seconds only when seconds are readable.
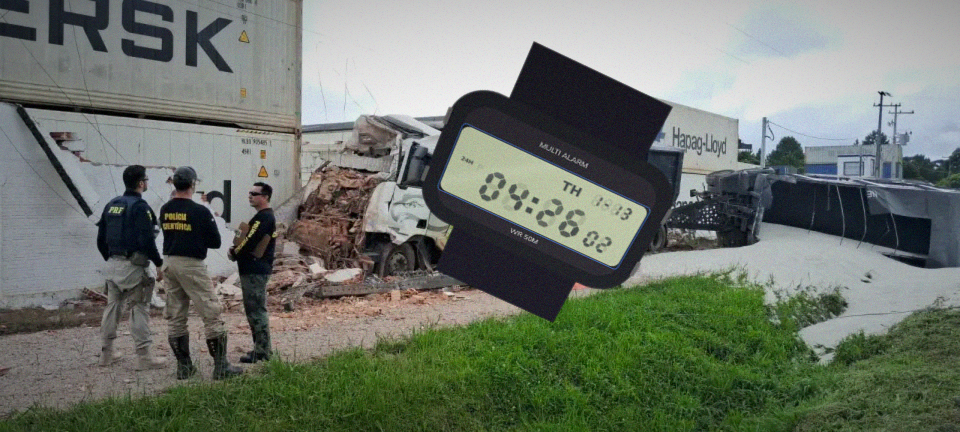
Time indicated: 4:26:02
